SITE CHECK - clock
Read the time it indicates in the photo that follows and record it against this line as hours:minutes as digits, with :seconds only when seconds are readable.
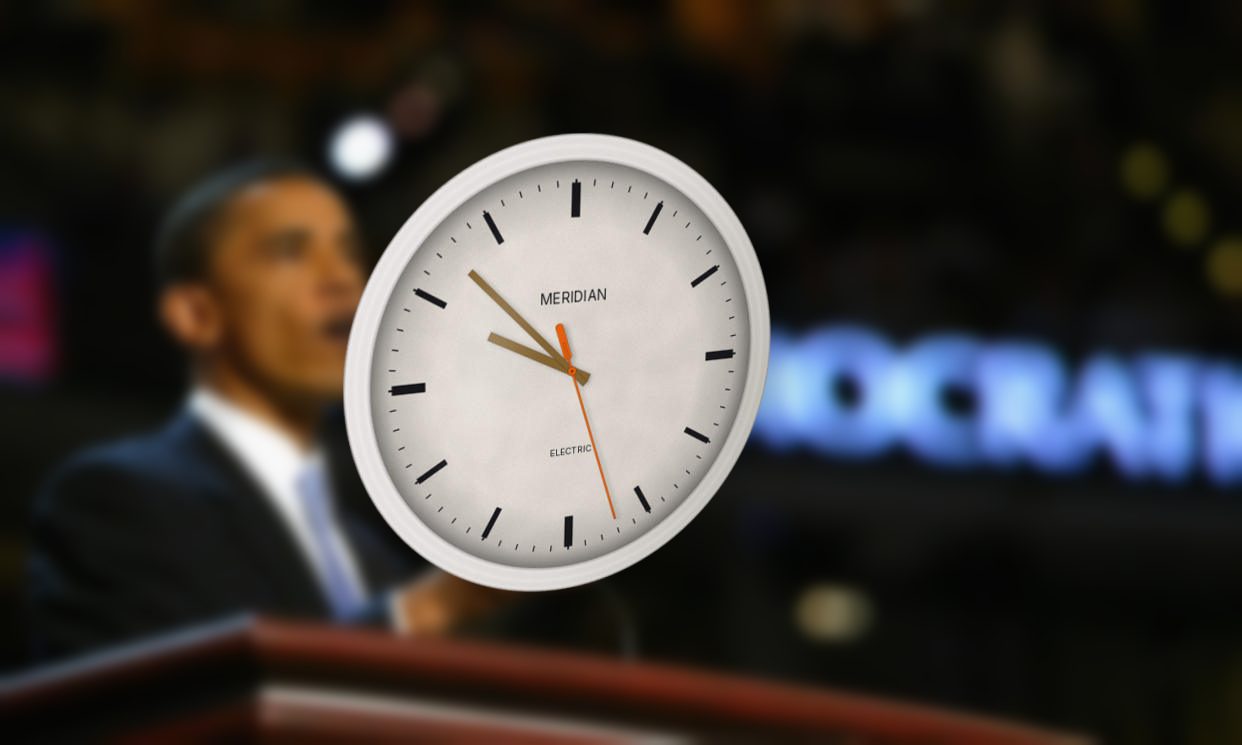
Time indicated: 9:52:27
